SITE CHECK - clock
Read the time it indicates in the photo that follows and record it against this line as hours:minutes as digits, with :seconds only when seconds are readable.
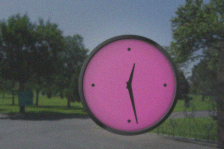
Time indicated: 12:28
